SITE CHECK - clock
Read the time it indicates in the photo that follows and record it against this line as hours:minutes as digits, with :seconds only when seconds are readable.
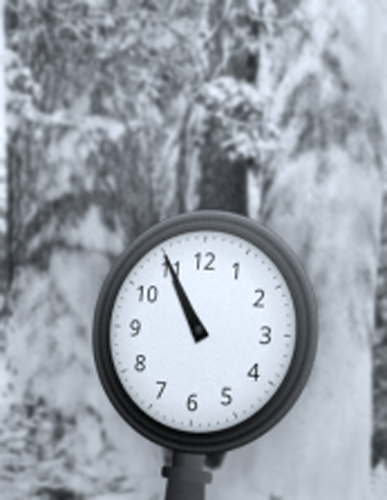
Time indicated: 10:55
